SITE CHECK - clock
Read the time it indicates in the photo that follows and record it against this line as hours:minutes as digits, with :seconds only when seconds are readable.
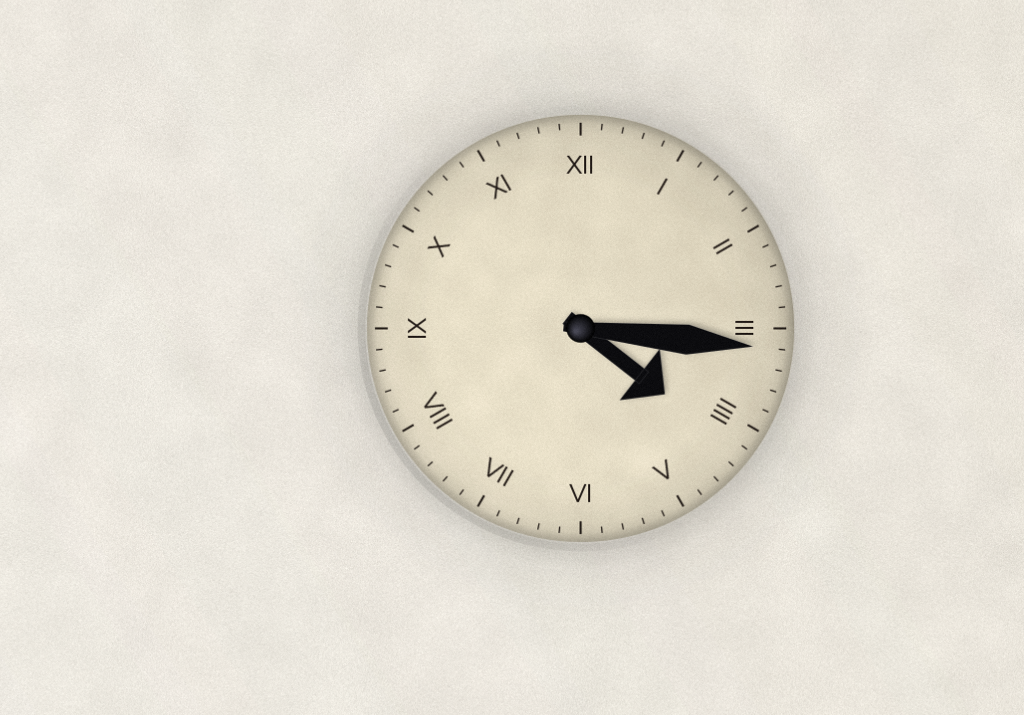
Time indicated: 4:16
